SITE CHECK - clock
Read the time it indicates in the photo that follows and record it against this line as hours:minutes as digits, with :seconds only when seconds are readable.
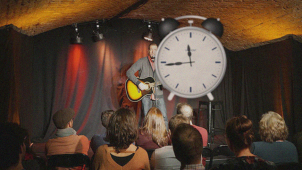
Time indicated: 11:44
